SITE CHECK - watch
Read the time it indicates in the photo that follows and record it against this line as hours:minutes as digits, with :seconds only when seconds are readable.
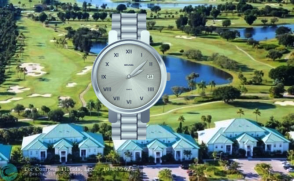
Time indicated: 2:08
